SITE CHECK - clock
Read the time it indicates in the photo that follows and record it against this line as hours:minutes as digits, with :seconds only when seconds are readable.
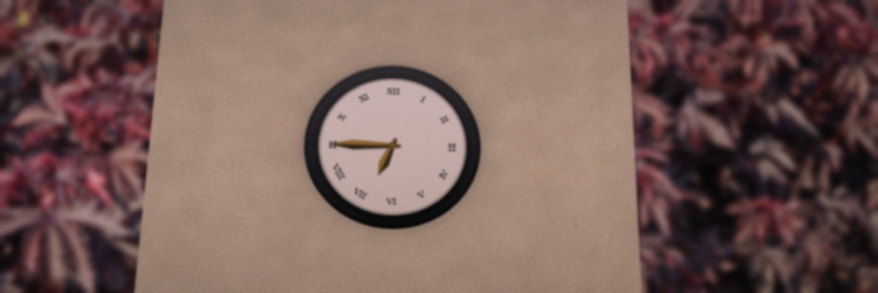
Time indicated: 6:45
